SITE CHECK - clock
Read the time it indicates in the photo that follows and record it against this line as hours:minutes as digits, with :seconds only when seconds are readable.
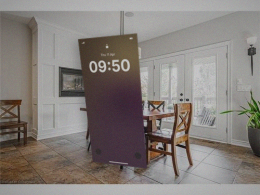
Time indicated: 9:50
